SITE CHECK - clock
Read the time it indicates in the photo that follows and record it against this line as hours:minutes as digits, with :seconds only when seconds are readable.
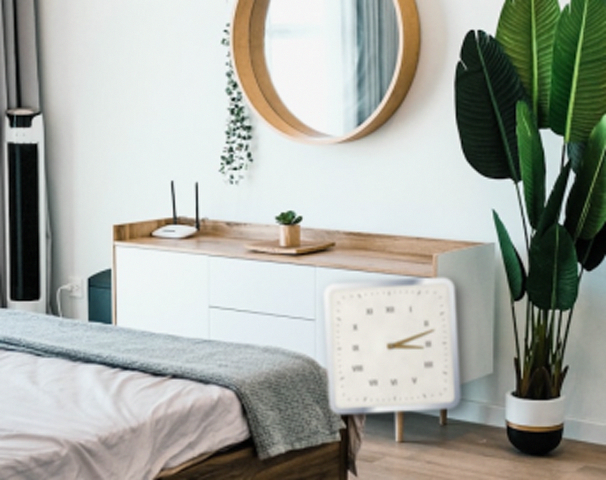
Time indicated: 3:12
